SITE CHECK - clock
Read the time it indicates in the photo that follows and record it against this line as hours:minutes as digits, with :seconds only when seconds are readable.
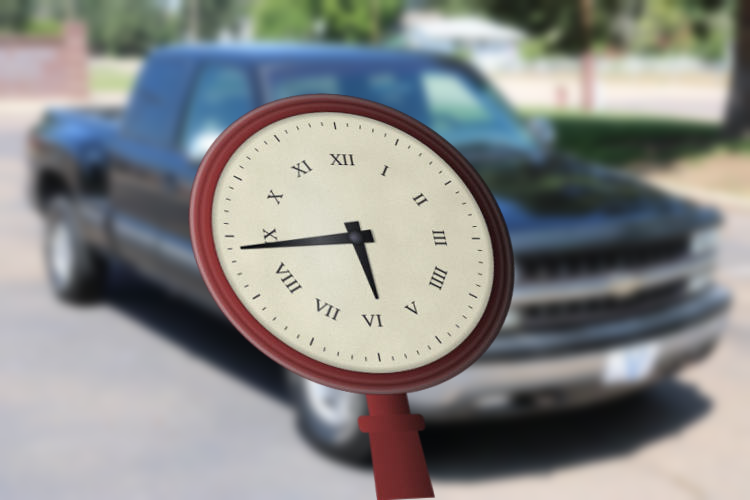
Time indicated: 5:44
